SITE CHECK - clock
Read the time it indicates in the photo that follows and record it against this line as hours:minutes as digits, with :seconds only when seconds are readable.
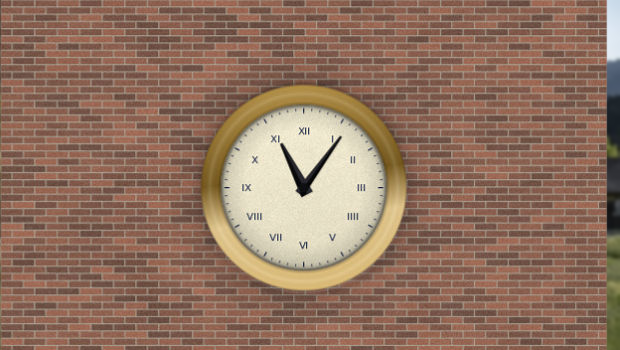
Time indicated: 11:06
